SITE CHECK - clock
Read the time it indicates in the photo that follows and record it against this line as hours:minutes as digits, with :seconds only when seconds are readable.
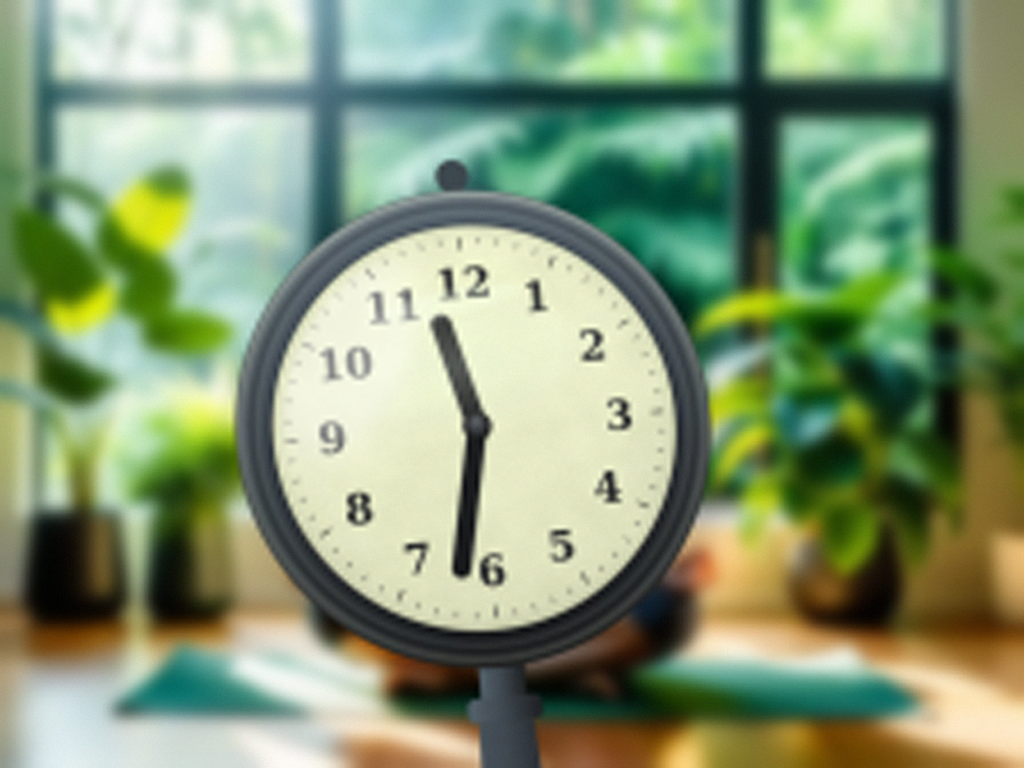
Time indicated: 11:32
